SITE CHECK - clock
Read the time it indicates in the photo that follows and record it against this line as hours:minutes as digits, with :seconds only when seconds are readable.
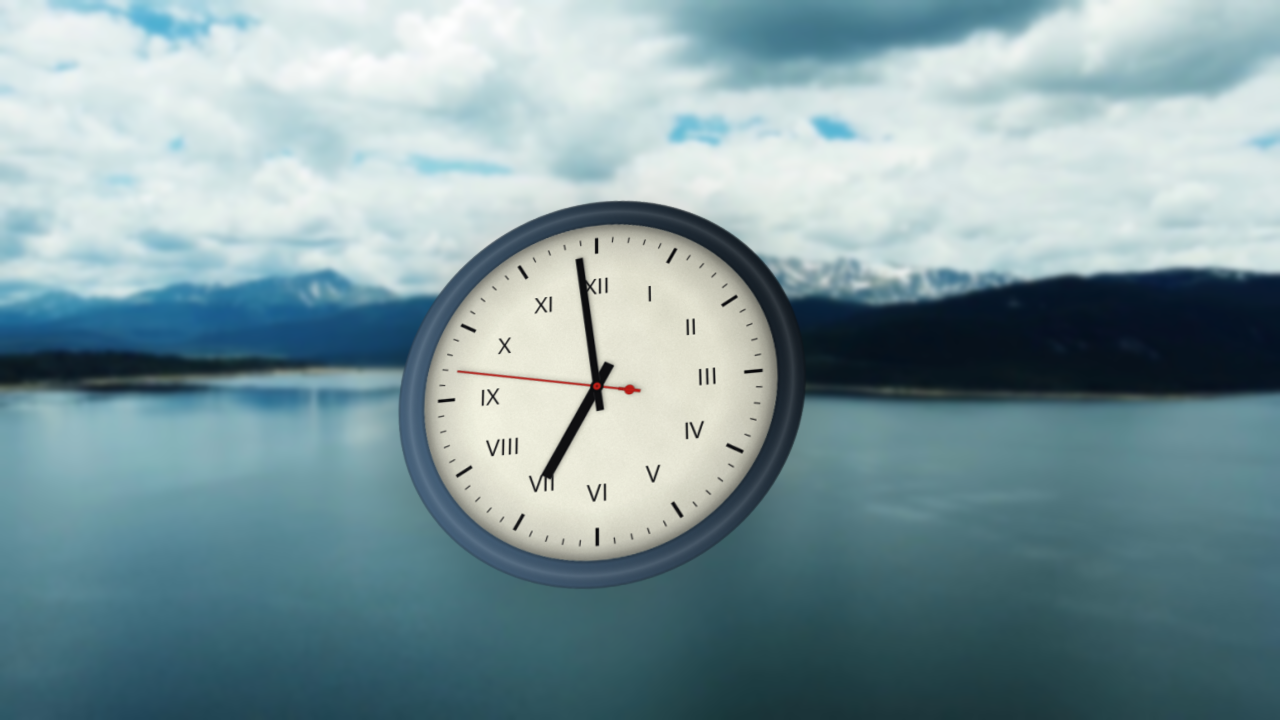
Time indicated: 6:58:47
